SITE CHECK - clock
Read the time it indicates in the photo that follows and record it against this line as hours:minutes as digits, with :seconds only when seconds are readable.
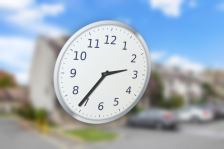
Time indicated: 2:36
